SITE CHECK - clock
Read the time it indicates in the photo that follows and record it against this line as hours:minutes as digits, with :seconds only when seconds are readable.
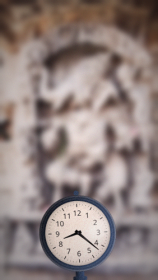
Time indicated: 8:22
